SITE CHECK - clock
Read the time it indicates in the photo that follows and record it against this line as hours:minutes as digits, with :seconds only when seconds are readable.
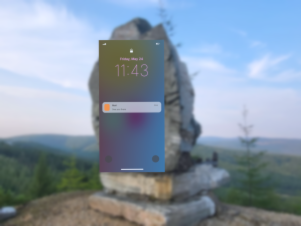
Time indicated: 11:43
